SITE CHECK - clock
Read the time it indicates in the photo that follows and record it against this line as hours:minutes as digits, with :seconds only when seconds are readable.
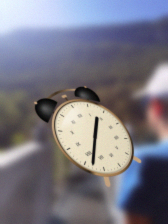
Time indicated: 1:38
